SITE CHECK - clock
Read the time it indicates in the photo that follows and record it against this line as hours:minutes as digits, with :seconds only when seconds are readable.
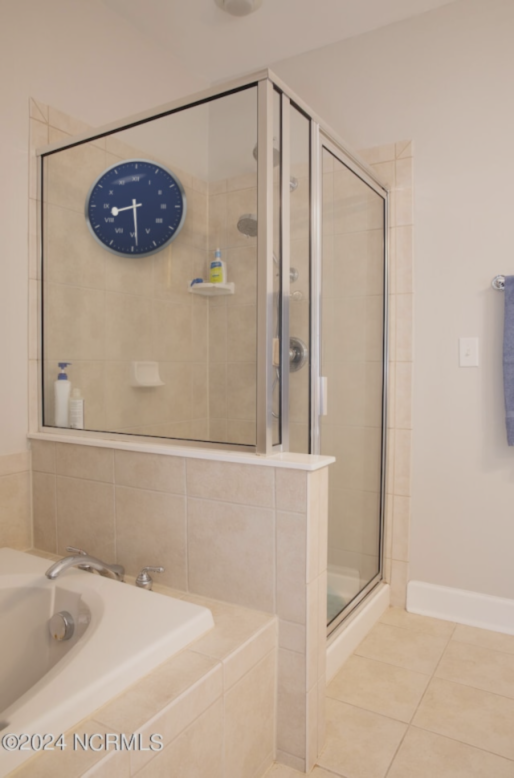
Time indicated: 8:29
